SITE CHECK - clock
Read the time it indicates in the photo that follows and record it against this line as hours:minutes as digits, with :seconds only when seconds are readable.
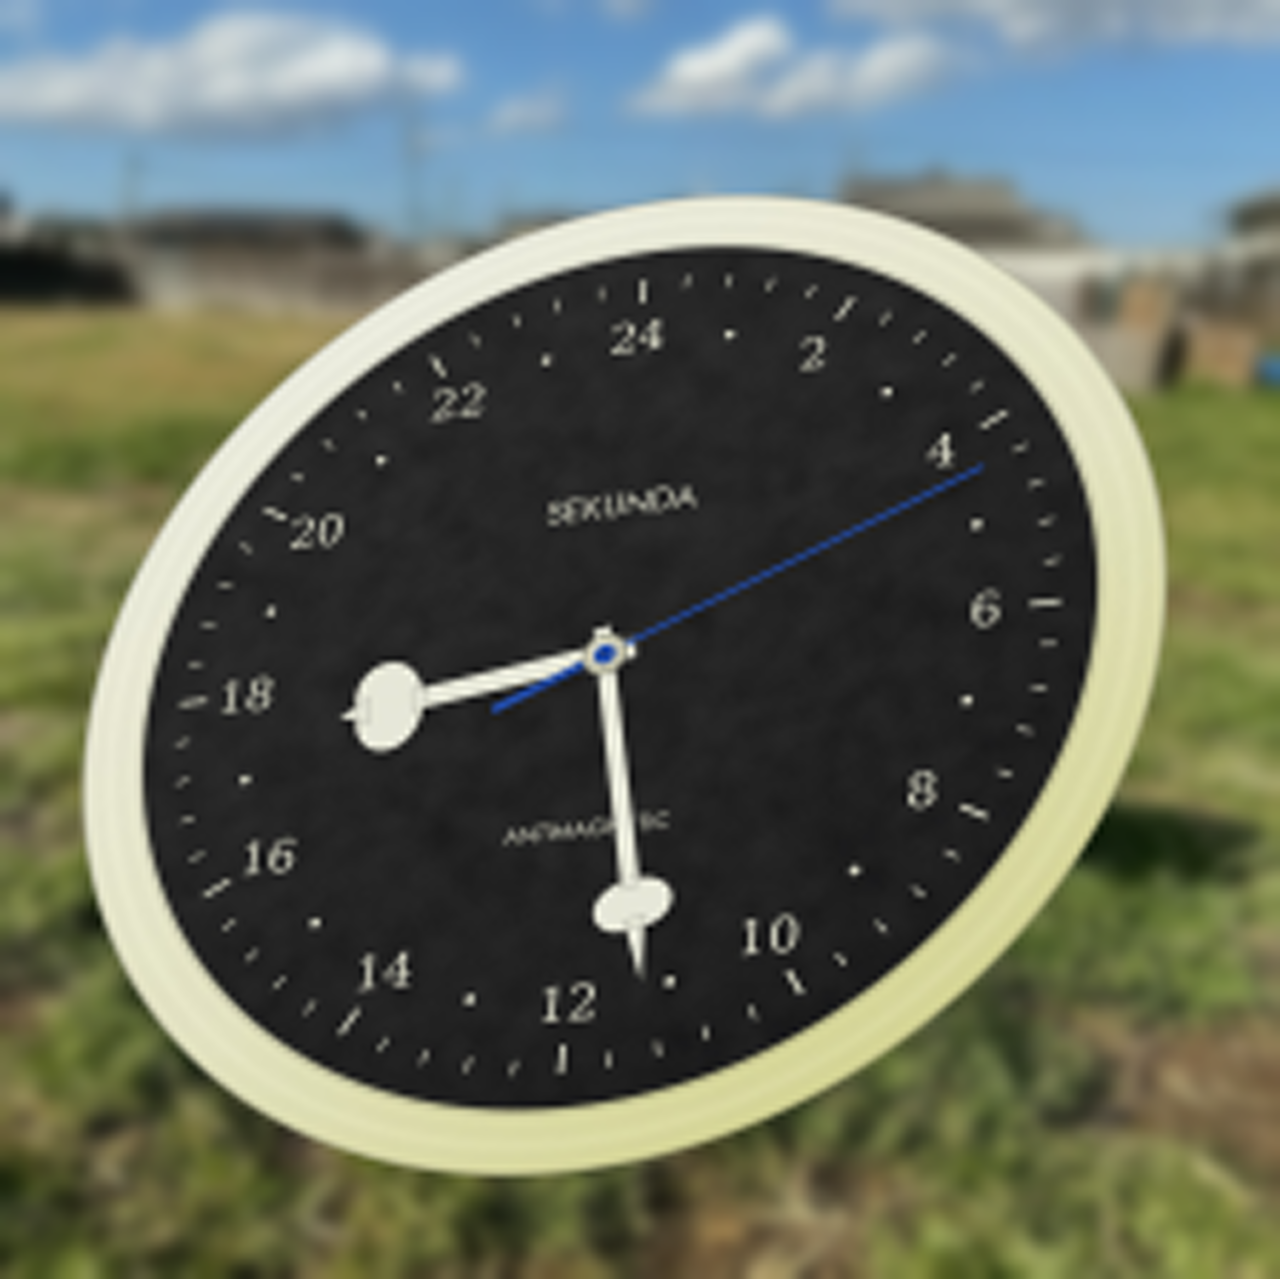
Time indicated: 17:28:11
